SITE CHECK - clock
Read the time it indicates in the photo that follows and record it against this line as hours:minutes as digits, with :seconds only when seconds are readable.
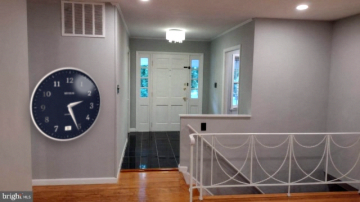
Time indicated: 2:26
